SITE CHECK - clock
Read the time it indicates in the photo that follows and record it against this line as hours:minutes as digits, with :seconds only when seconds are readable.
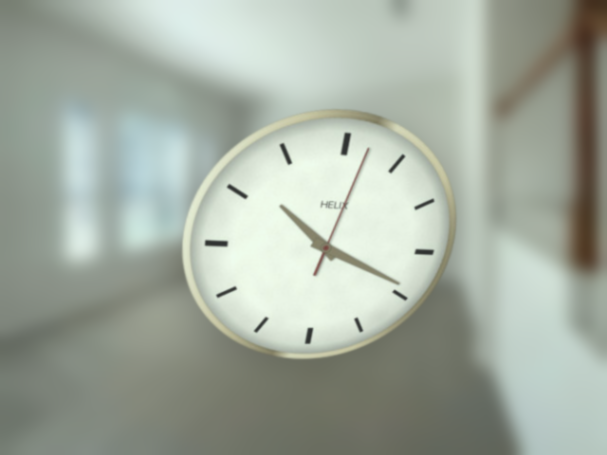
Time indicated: 10:19:02
